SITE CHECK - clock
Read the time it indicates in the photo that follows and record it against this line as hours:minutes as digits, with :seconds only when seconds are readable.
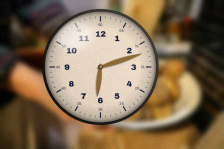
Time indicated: 6:12
